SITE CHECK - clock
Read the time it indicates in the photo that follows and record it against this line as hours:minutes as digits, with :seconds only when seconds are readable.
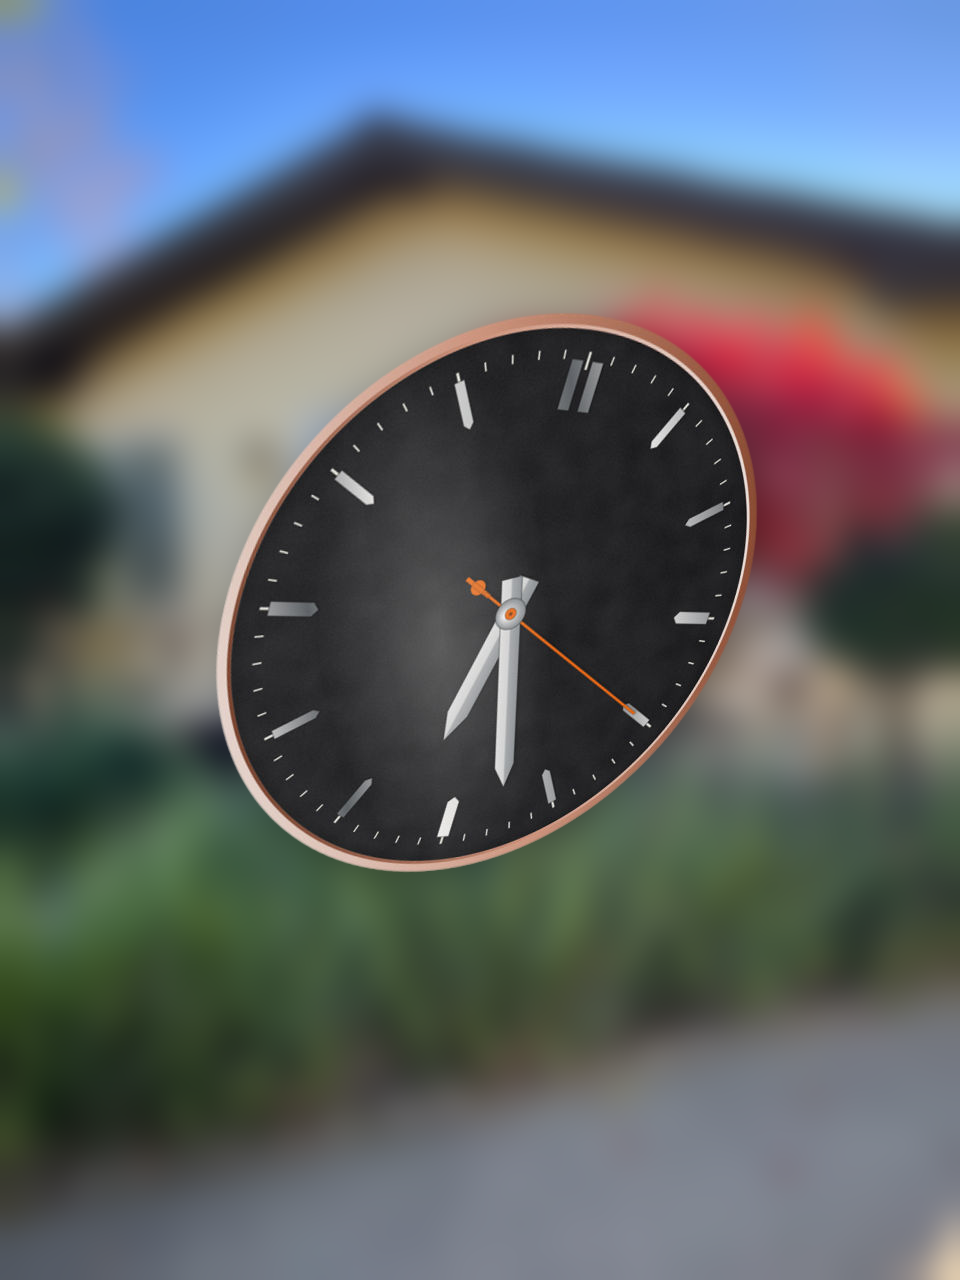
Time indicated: 6:27:20
